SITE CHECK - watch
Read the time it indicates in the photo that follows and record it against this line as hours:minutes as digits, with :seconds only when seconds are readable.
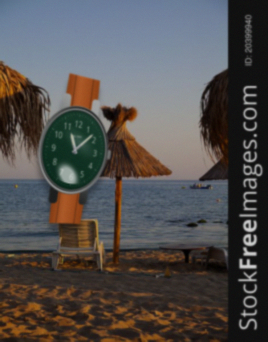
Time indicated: 11:08
